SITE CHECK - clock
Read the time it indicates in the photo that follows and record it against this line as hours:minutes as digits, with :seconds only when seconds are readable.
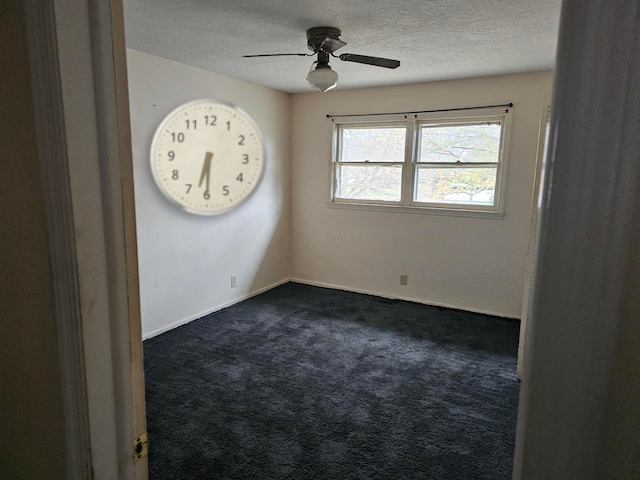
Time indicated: 6:30
